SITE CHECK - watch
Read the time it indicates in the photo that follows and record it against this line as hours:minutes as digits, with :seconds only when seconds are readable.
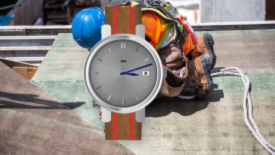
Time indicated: 3:12
